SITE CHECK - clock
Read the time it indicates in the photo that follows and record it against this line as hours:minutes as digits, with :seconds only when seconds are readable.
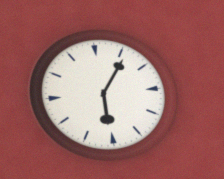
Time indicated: 6:06
